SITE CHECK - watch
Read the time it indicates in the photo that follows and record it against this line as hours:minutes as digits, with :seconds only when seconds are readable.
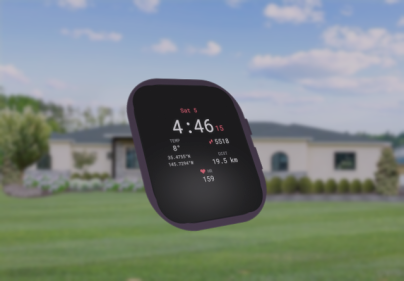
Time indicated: 4:46:15
